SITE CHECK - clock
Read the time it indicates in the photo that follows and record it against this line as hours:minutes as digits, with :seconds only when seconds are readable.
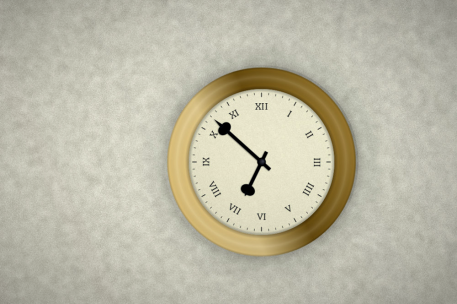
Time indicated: 6:52
